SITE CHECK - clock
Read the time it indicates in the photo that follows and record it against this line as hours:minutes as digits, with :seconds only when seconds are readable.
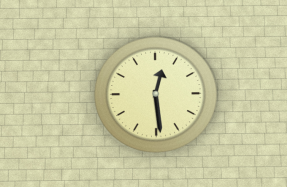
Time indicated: 12:29
